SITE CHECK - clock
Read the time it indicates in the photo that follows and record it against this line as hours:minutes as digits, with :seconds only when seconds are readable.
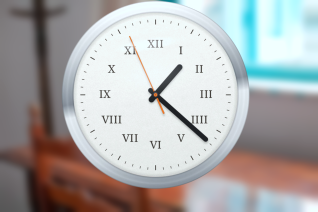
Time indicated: 1:21:56
